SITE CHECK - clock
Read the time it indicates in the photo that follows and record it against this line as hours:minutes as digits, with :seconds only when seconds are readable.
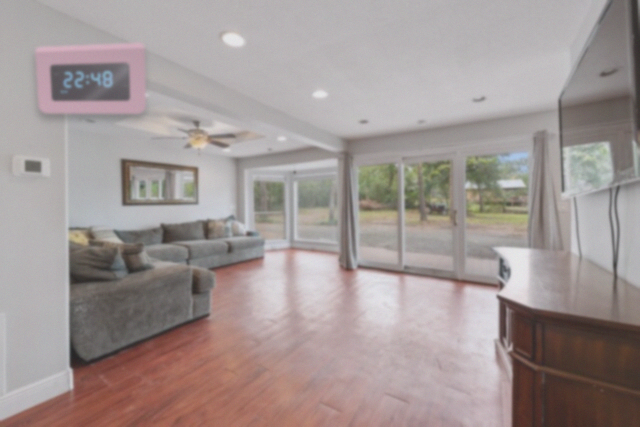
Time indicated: 22:48
